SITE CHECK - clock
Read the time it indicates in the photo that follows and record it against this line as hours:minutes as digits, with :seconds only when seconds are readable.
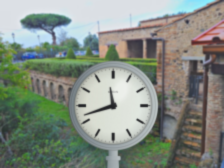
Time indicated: 11:42
